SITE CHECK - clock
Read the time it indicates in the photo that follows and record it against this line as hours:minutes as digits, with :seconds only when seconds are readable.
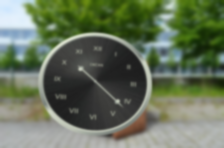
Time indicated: 10:22
